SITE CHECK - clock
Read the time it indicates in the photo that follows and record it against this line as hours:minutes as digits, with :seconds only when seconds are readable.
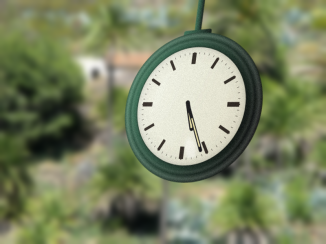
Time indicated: 5:26
